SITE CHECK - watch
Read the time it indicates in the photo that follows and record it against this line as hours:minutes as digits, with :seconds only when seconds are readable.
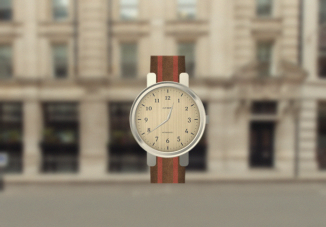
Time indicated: 12:39
